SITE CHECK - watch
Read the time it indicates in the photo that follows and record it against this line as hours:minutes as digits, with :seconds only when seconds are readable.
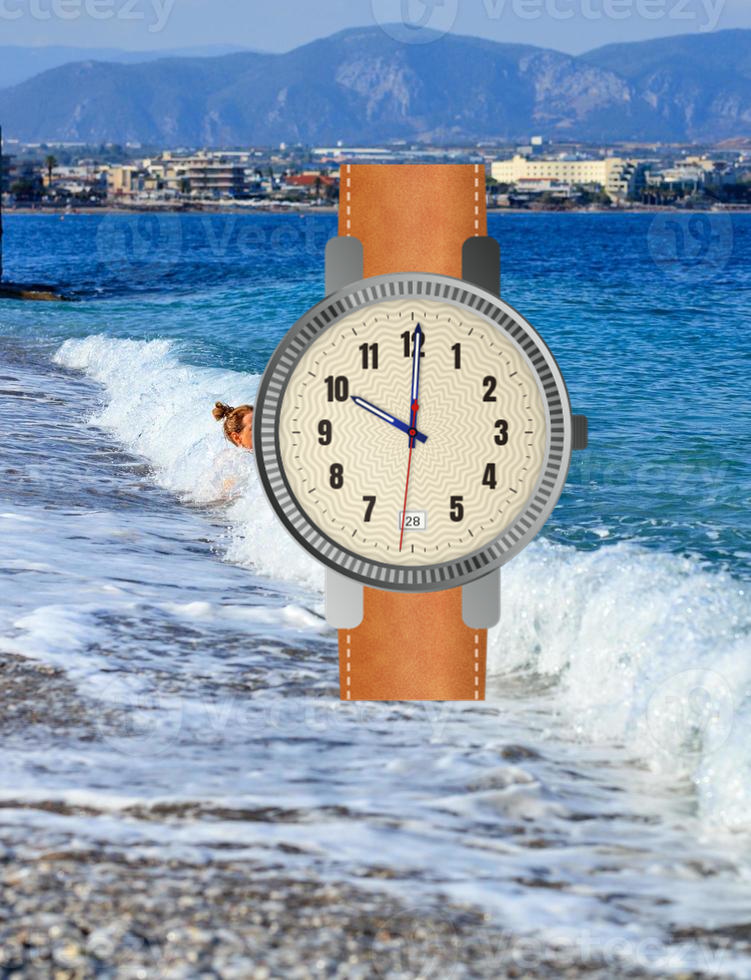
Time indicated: 10:00:31
